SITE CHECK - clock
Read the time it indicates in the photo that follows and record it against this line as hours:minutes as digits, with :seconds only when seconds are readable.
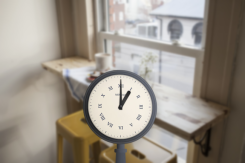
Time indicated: 1:00
